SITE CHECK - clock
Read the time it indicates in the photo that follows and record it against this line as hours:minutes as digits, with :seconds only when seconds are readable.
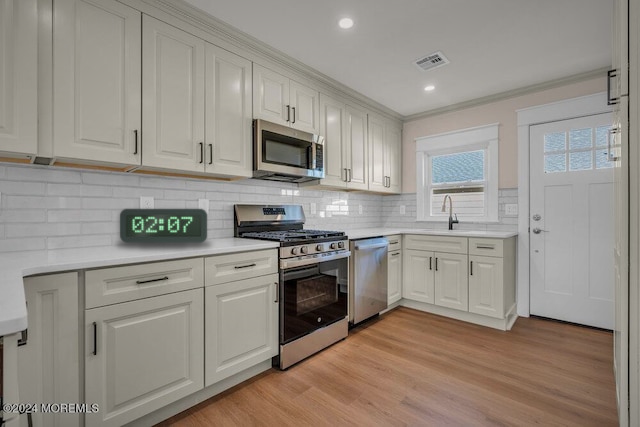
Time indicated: 2:07
